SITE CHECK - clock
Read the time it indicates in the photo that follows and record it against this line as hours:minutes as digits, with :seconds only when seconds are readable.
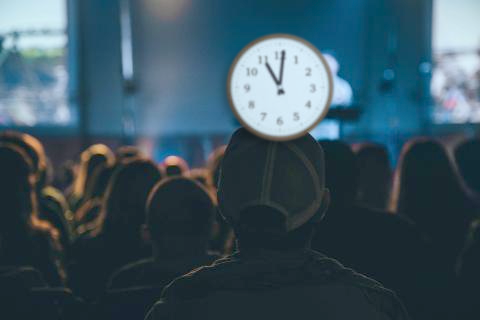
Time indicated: 11:01
